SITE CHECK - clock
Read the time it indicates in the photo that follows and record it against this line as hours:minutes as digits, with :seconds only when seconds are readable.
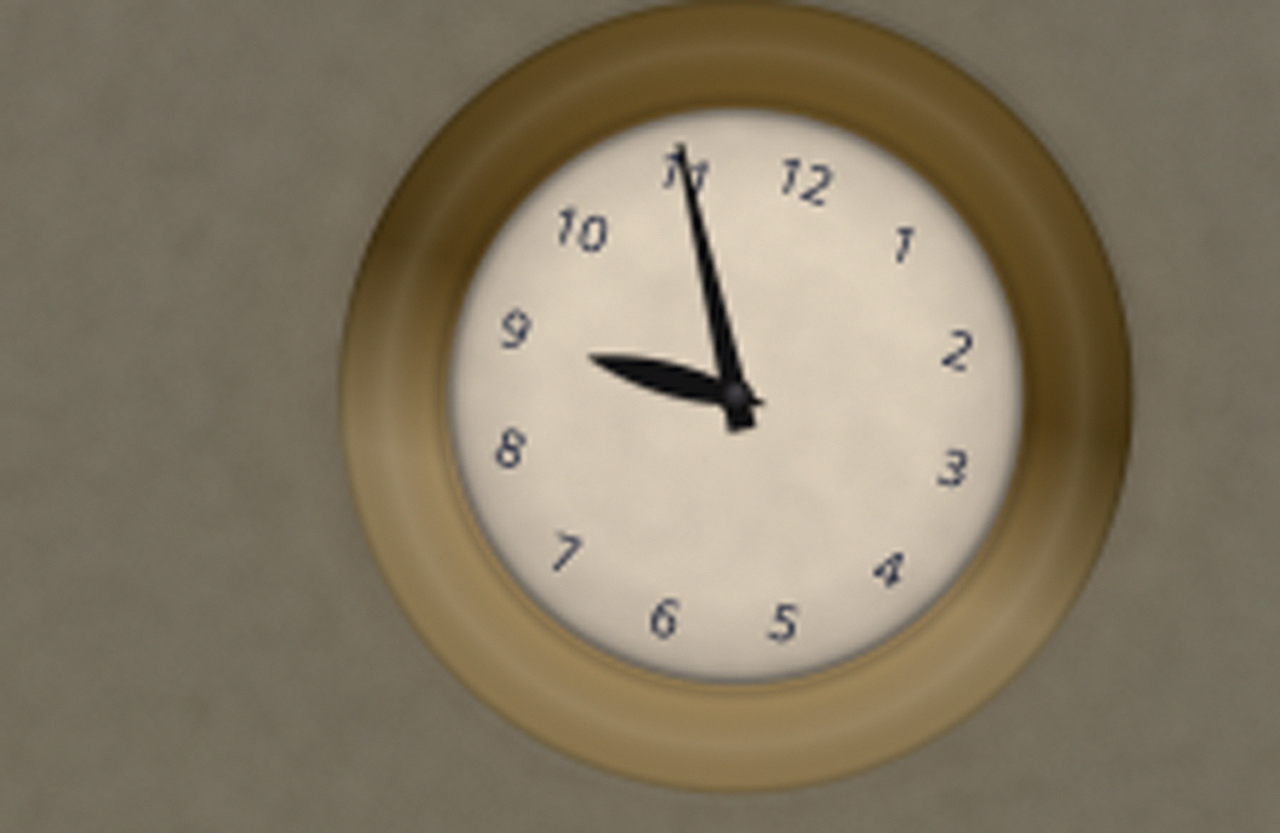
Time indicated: 8:55
